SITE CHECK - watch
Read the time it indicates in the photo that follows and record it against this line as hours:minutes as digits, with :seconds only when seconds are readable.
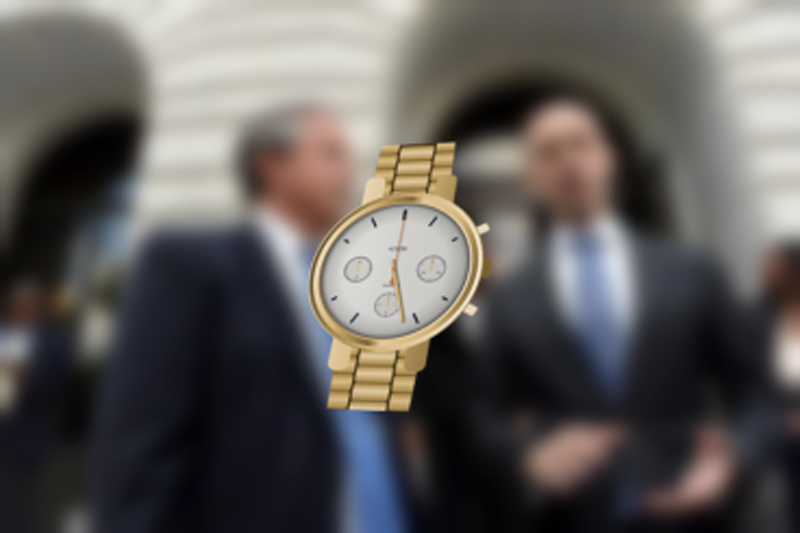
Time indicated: 5:27
